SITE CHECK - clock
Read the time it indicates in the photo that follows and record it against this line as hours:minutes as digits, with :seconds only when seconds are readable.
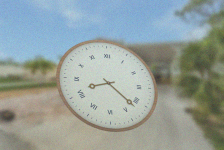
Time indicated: 8:22
